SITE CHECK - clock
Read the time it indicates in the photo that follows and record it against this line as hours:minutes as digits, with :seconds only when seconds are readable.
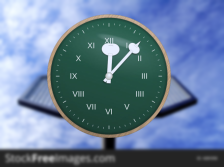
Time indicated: 12:07
